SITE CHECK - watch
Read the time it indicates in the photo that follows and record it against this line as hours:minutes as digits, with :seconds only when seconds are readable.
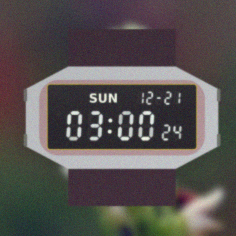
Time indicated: 3:00:24
